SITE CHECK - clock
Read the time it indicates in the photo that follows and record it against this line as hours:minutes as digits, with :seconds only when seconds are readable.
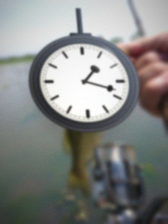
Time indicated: 1:18
